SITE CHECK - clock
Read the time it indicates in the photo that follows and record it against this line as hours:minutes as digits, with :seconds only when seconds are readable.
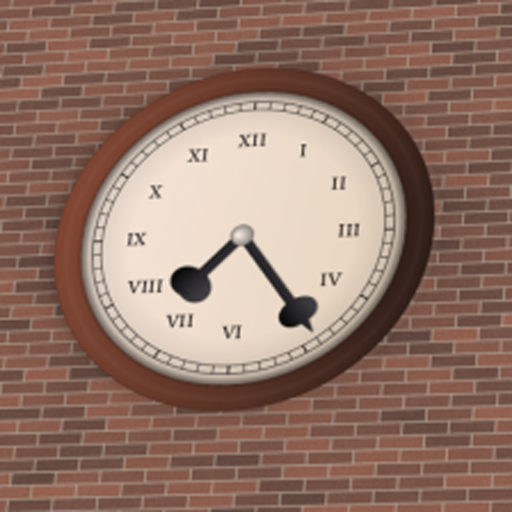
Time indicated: 7:24
